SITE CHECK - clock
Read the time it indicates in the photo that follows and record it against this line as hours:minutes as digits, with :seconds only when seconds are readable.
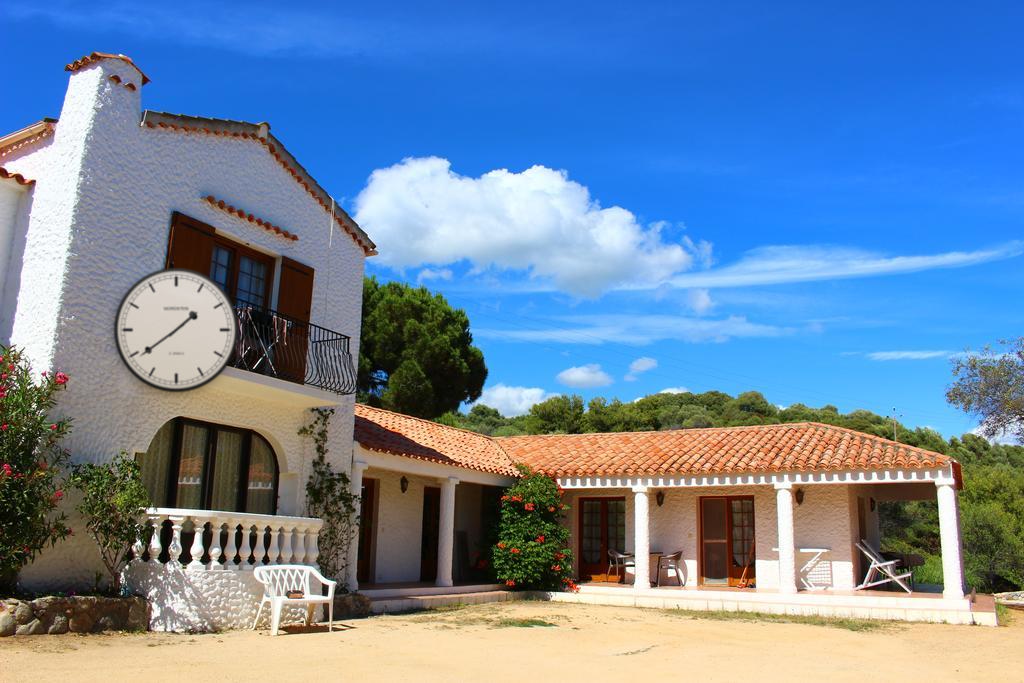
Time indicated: 1:39
